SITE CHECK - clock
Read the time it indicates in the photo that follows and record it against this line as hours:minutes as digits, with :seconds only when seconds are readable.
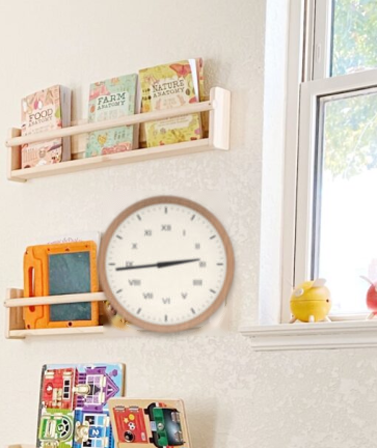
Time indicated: 2:44
